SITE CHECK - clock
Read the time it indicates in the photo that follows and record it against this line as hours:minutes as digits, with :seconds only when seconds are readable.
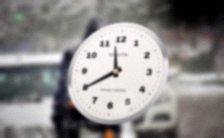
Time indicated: 11:40
